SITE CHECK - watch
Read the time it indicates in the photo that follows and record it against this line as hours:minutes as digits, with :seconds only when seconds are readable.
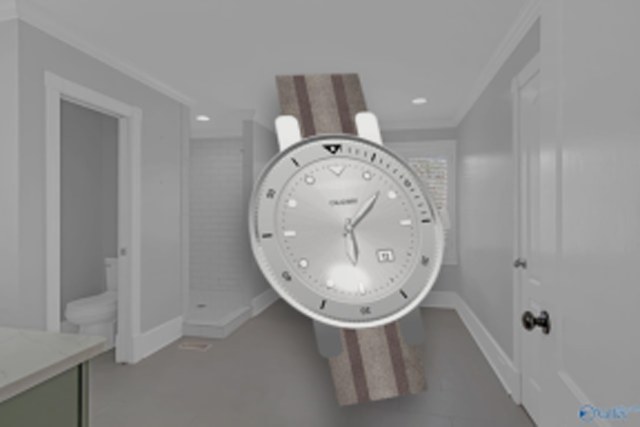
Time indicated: 6:08
